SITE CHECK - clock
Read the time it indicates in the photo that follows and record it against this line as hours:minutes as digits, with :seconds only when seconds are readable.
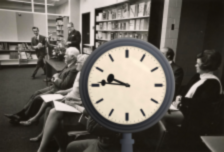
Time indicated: 9:46
